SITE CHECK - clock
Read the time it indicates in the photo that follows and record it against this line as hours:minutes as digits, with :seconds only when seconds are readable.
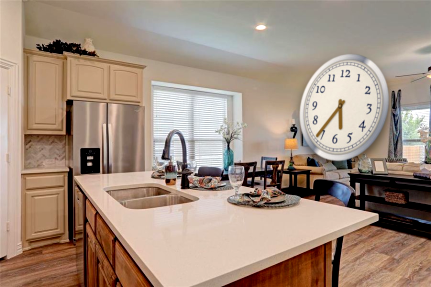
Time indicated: 5:36
